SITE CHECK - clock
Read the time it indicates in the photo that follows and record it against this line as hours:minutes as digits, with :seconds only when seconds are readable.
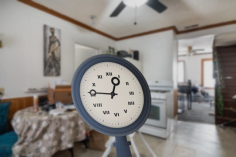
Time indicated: 12:46
